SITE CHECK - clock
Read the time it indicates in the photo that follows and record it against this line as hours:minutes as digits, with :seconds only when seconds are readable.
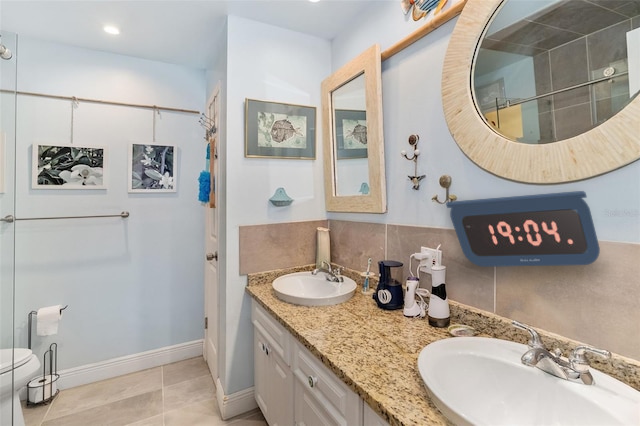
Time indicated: 19:04
